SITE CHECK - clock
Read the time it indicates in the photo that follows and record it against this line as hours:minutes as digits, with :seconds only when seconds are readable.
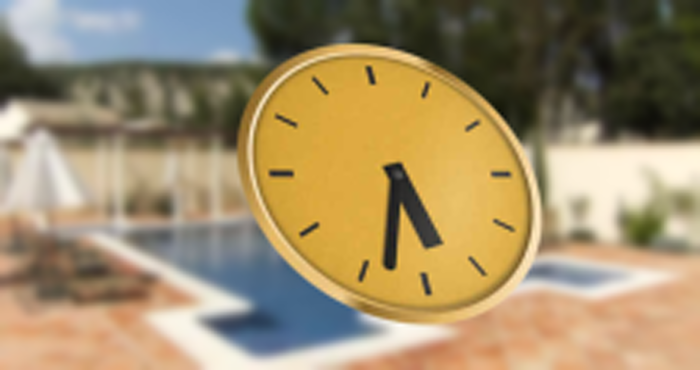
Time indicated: 5:33
